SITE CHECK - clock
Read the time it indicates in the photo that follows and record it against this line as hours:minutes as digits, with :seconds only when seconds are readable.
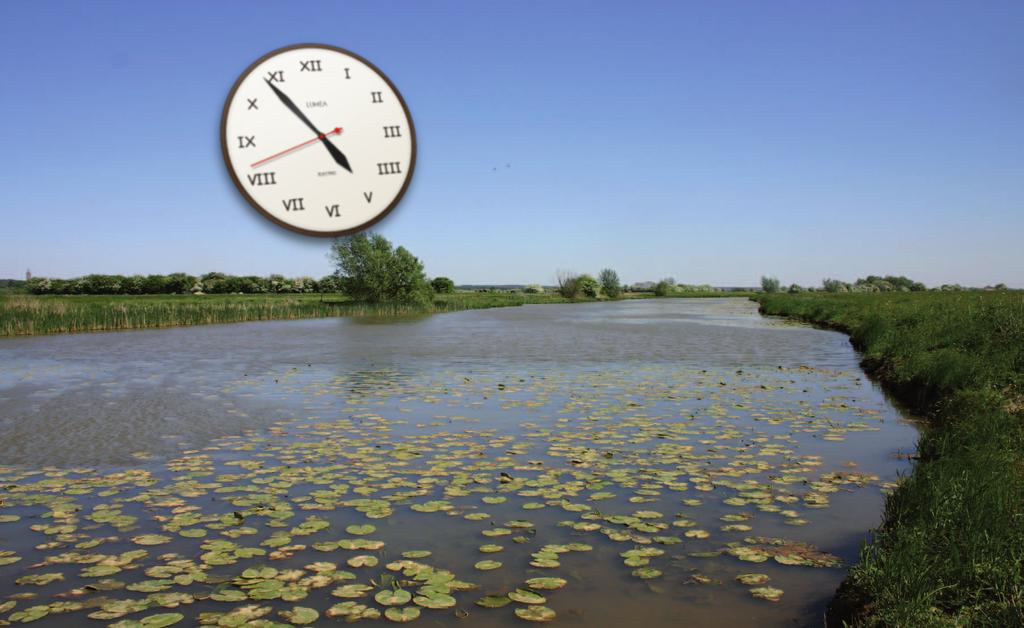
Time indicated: 4:53:42
